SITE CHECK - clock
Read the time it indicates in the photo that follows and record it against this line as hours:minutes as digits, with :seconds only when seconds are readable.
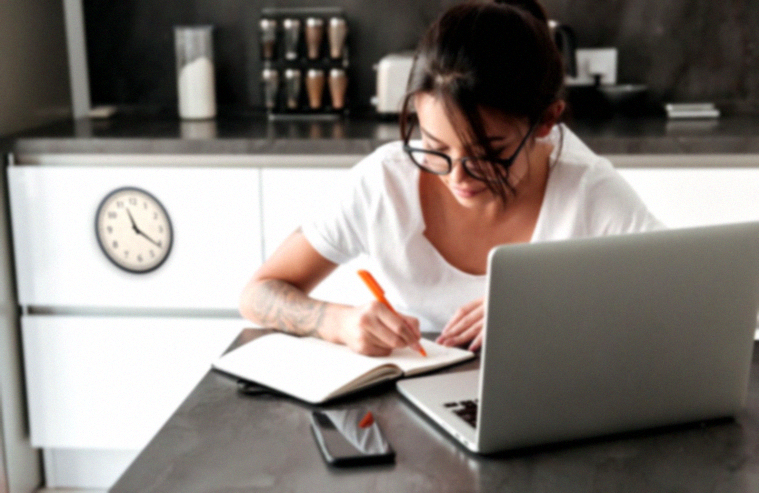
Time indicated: 11:21
